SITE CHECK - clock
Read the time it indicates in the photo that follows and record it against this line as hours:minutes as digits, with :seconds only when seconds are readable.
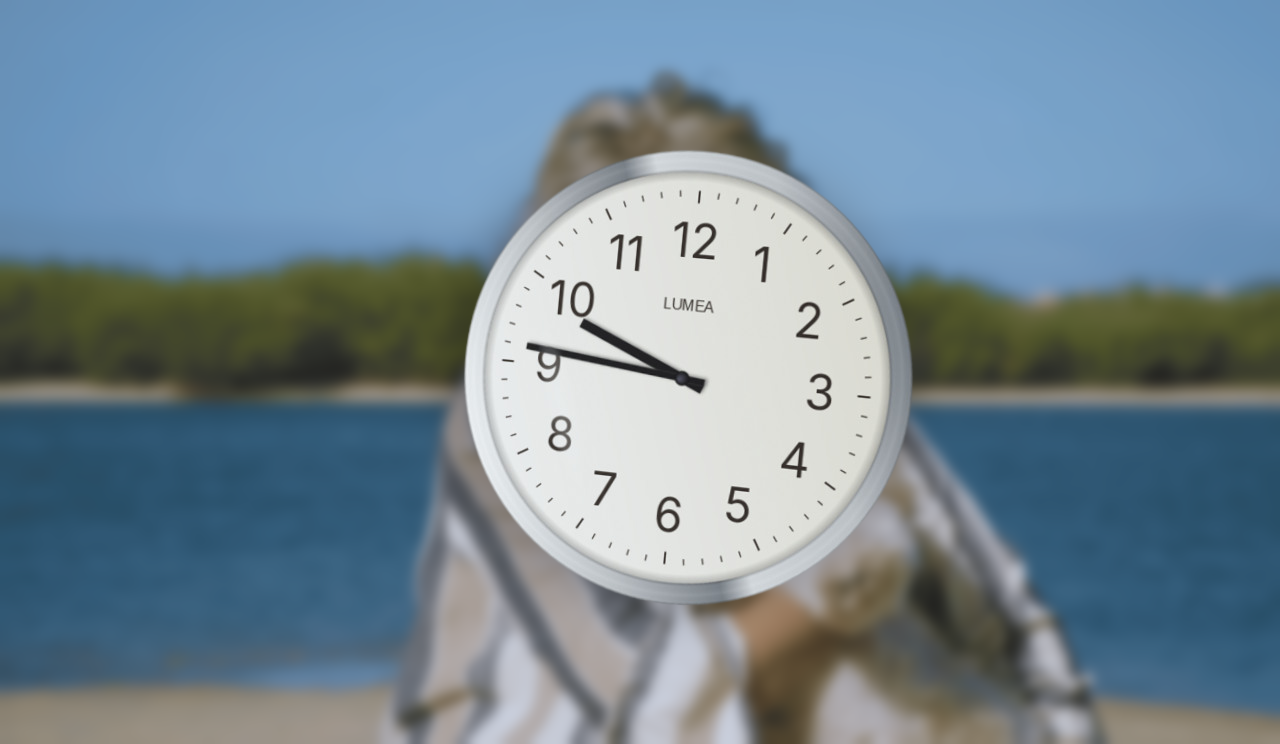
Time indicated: 9:46
